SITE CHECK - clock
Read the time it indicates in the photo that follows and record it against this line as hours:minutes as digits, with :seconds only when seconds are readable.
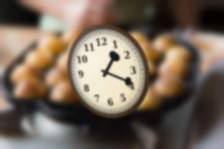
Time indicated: 1:19
